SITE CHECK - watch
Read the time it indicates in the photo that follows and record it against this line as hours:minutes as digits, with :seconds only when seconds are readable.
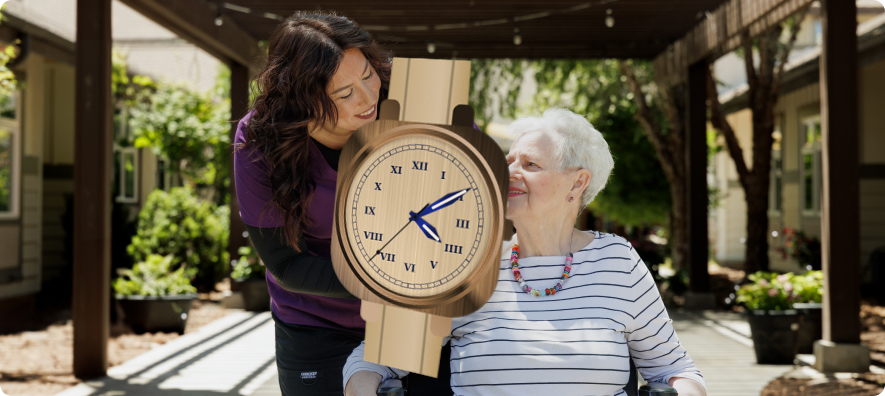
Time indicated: 4:09:37
